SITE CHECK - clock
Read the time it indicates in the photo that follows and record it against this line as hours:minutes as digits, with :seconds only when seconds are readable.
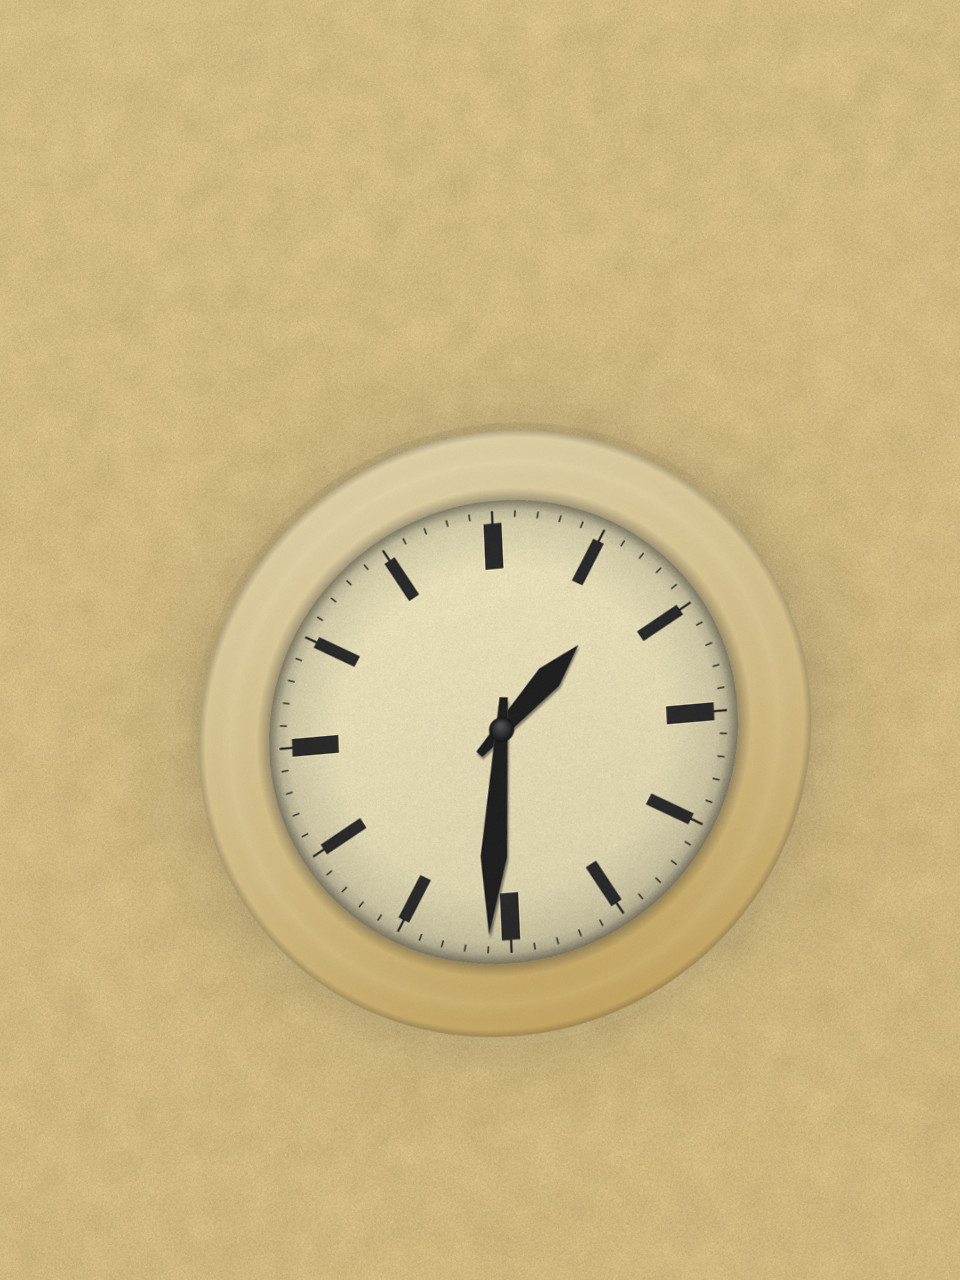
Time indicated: 1:31
